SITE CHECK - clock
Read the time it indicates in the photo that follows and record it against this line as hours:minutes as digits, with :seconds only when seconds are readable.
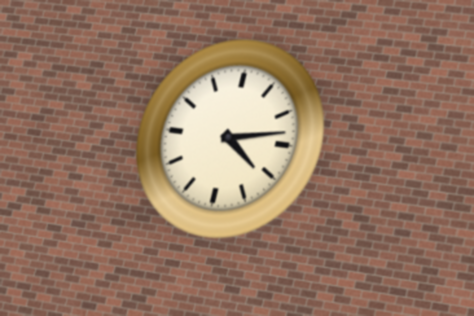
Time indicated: 4:13
